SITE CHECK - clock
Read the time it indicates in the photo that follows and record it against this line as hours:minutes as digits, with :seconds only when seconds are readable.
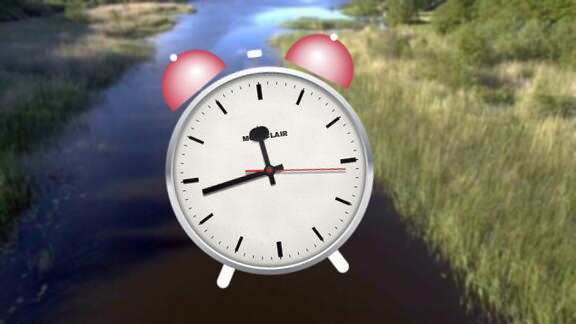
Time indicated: 11:43:16
